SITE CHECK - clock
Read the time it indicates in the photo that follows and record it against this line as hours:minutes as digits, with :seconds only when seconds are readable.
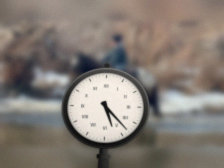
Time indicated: 5:23
